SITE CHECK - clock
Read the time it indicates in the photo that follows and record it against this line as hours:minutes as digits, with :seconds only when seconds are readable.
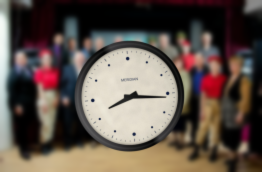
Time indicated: 8:16
